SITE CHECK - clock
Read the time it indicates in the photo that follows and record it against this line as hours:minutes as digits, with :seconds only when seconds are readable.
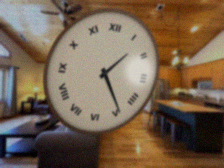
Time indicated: 1:24
